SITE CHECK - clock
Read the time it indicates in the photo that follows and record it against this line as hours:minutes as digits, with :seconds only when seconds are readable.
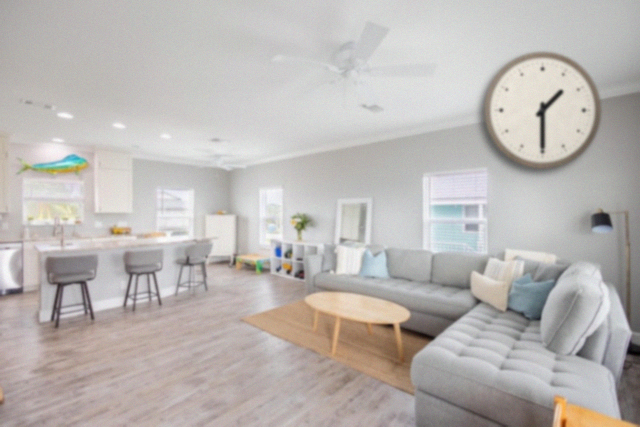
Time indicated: 1:30
